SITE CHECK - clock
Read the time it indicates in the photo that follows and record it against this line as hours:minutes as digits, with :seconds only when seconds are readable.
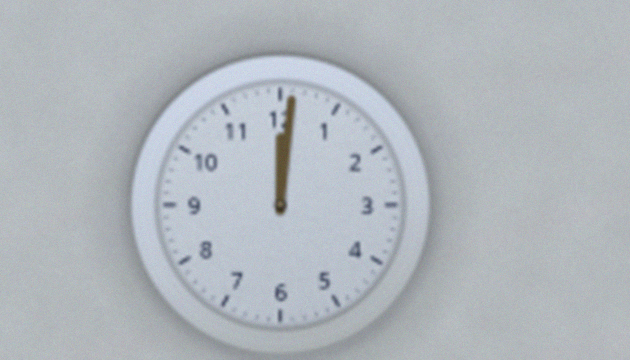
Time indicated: 12:01
